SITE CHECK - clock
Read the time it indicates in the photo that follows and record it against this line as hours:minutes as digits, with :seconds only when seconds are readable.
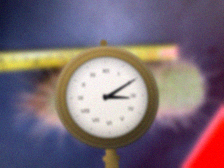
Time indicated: 3:10
